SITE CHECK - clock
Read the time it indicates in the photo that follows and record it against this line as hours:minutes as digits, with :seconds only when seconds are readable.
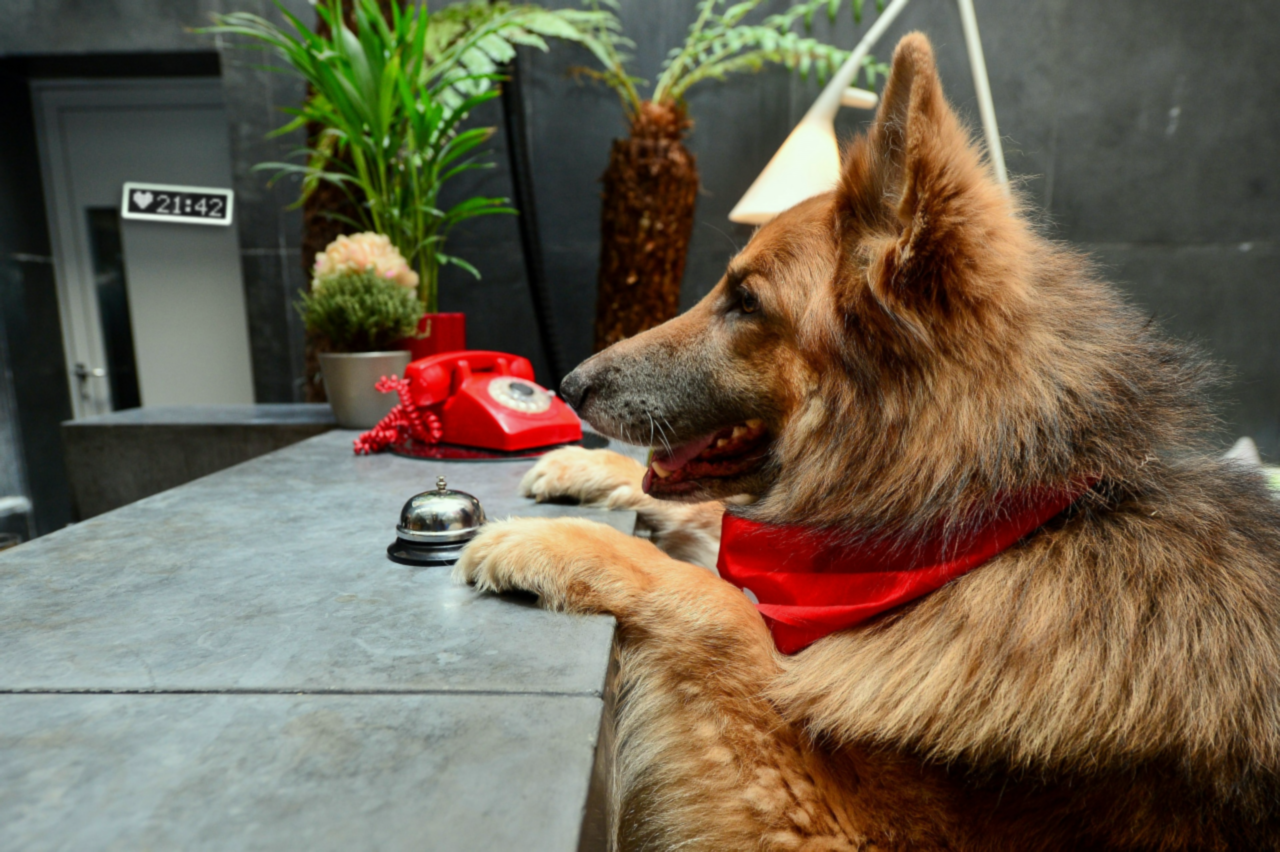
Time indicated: 21:42
